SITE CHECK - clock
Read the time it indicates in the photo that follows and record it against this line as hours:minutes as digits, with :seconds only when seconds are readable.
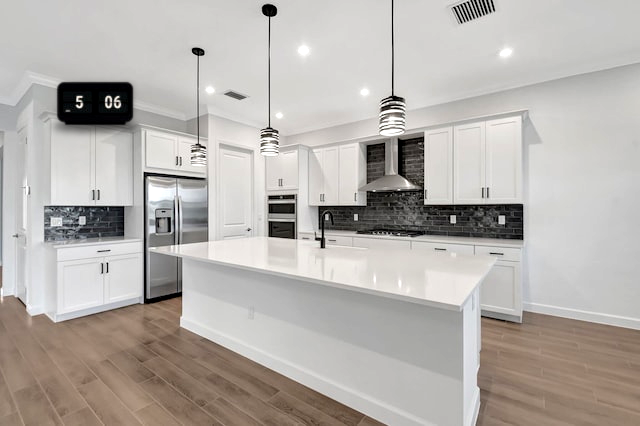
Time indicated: 5:06
